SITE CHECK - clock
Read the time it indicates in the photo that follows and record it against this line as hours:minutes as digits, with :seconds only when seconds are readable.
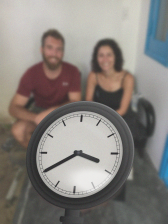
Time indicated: 3:40
